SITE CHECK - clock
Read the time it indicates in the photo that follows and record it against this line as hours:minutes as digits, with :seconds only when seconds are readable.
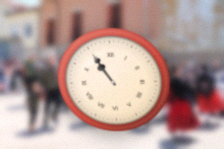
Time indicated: 10:55
